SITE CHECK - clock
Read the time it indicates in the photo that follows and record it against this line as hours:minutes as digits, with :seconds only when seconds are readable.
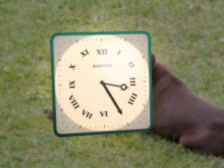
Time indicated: 3:25
